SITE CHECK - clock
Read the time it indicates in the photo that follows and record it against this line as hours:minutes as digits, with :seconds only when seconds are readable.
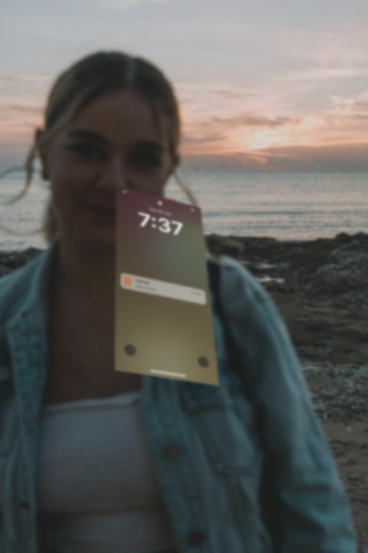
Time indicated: 7:37
